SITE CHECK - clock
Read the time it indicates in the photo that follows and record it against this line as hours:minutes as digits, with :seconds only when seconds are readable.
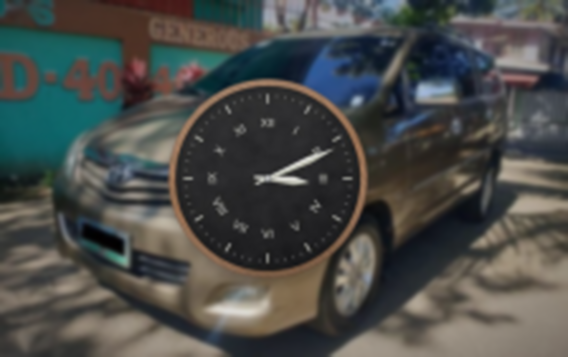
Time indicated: 3:11
